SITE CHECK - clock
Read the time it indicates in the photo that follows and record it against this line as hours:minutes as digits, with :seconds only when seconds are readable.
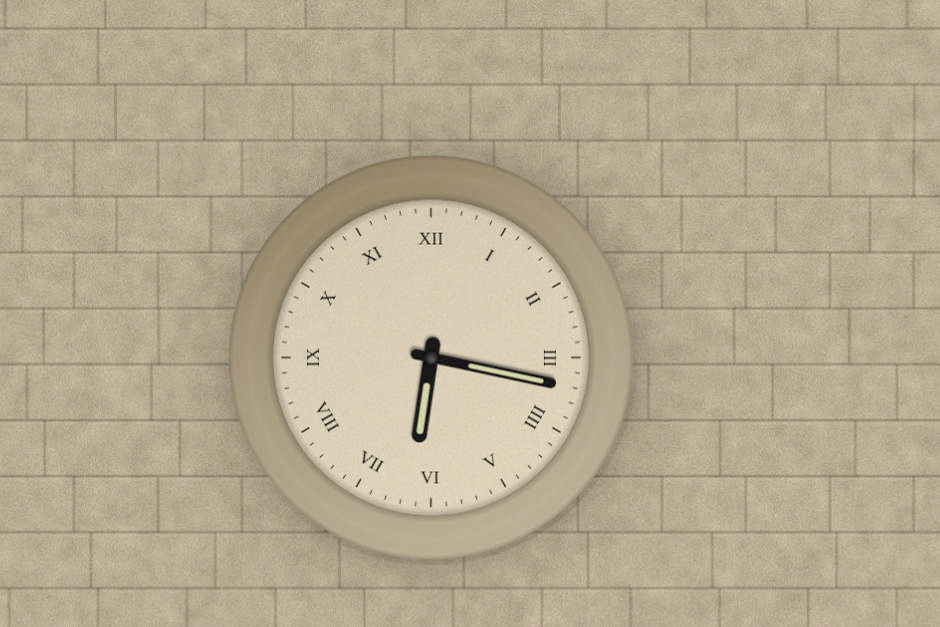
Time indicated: 6:17
